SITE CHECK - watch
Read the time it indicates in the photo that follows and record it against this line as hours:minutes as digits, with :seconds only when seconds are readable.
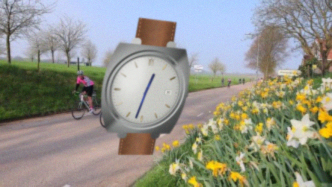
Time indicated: 12:32
